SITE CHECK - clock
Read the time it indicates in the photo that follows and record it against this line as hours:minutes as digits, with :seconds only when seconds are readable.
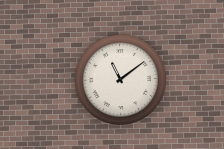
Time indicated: 11:09
